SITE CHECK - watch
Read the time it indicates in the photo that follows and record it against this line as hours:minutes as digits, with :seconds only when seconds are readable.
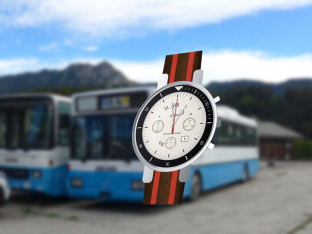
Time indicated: 12:58
